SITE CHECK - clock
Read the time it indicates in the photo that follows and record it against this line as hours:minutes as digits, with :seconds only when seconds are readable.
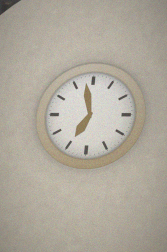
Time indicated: 6:58
